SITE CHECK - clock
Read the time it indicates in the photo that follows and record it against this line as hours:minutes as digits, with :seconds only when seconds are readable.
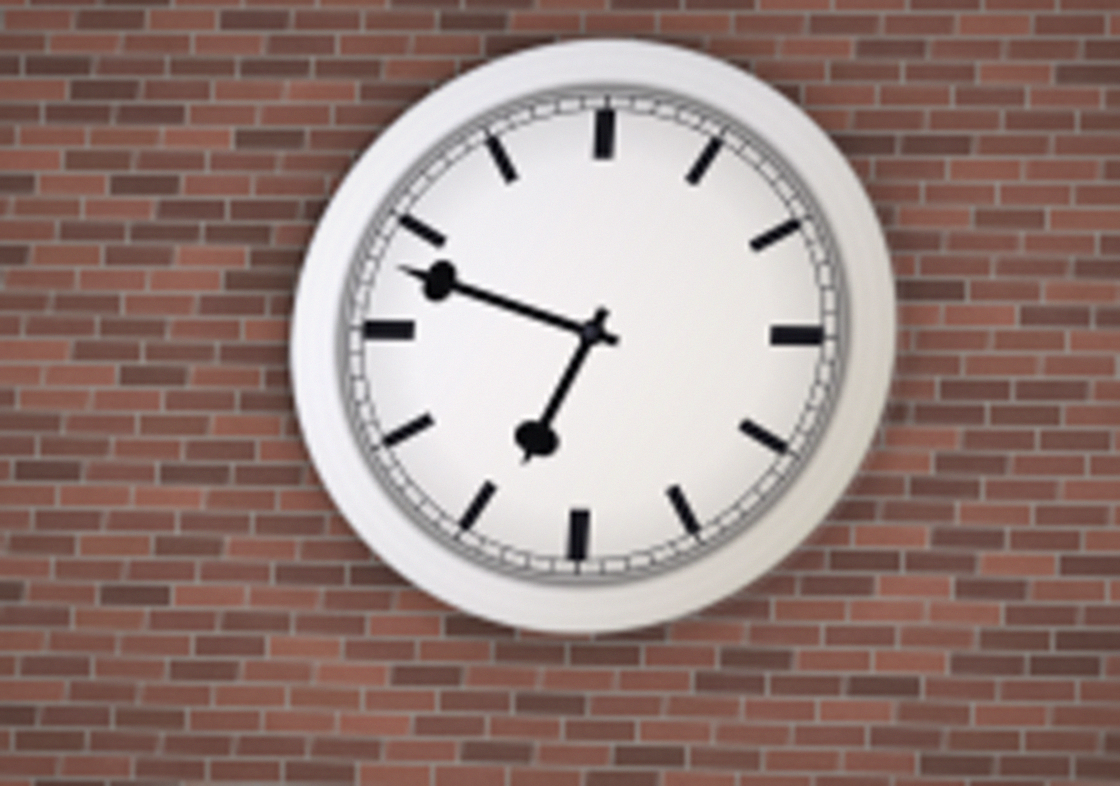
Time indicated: 6:48
